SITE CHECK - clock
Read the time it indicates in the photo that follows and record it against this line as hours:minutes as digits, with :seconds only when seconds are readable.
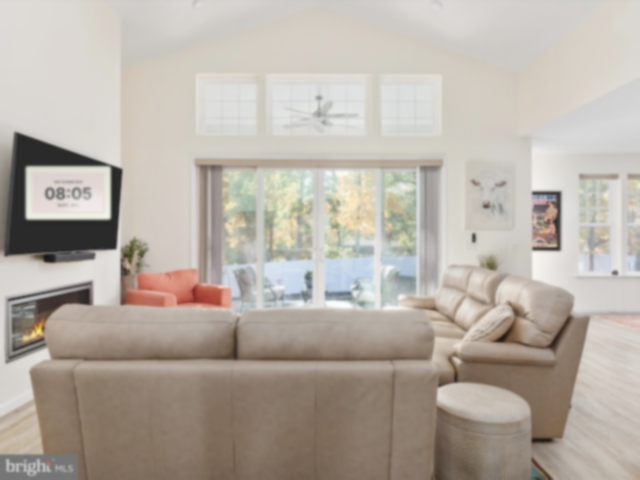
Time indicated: 8:05
